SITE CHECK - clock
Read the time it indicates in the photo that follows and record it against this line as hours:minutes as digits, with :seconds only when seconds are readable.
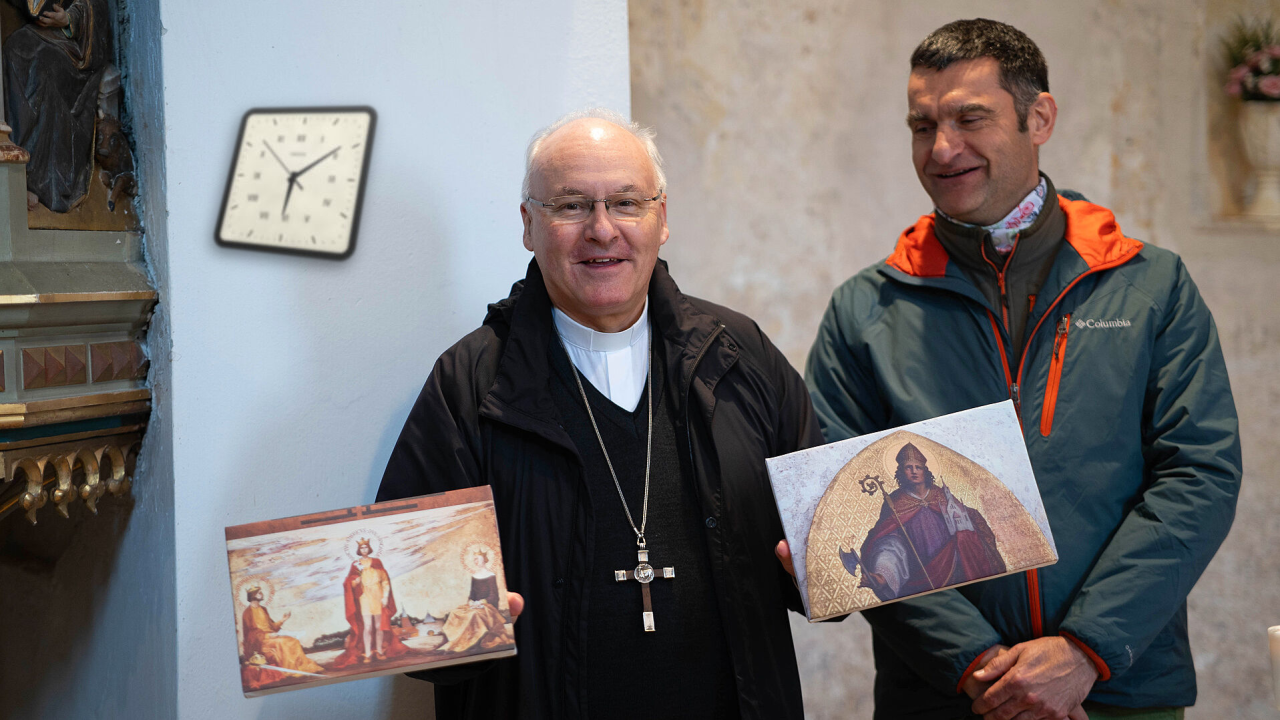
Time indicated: 6:08:52
